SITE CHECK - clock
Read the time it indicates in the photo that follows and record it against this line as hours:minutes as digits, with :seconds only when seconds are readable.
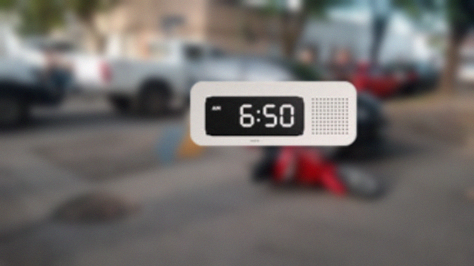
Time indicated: 6:50
